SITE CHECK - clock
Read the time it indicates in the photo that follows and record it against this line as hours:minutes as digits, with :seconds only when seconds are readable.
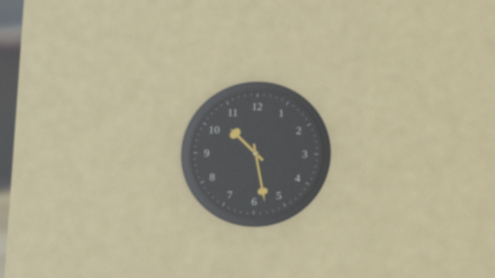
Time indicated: 10:28
